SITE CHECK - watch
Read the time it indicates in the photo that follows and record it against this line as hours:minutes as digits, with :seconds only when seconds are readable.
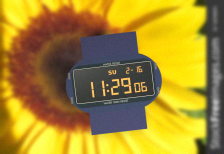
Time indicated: 11:29:06
